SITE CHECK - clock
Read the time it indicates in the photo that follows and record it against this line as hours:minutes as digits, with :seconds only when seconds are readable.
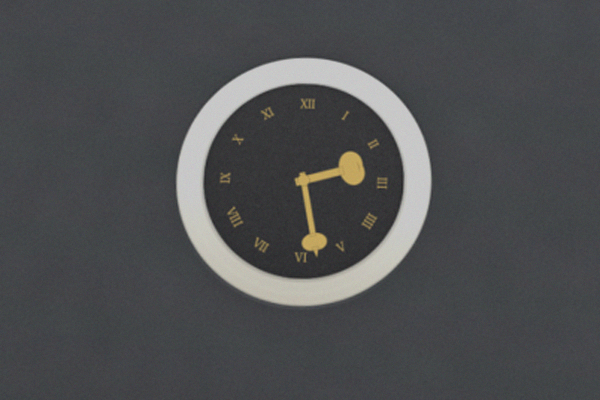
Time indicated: 2:28
